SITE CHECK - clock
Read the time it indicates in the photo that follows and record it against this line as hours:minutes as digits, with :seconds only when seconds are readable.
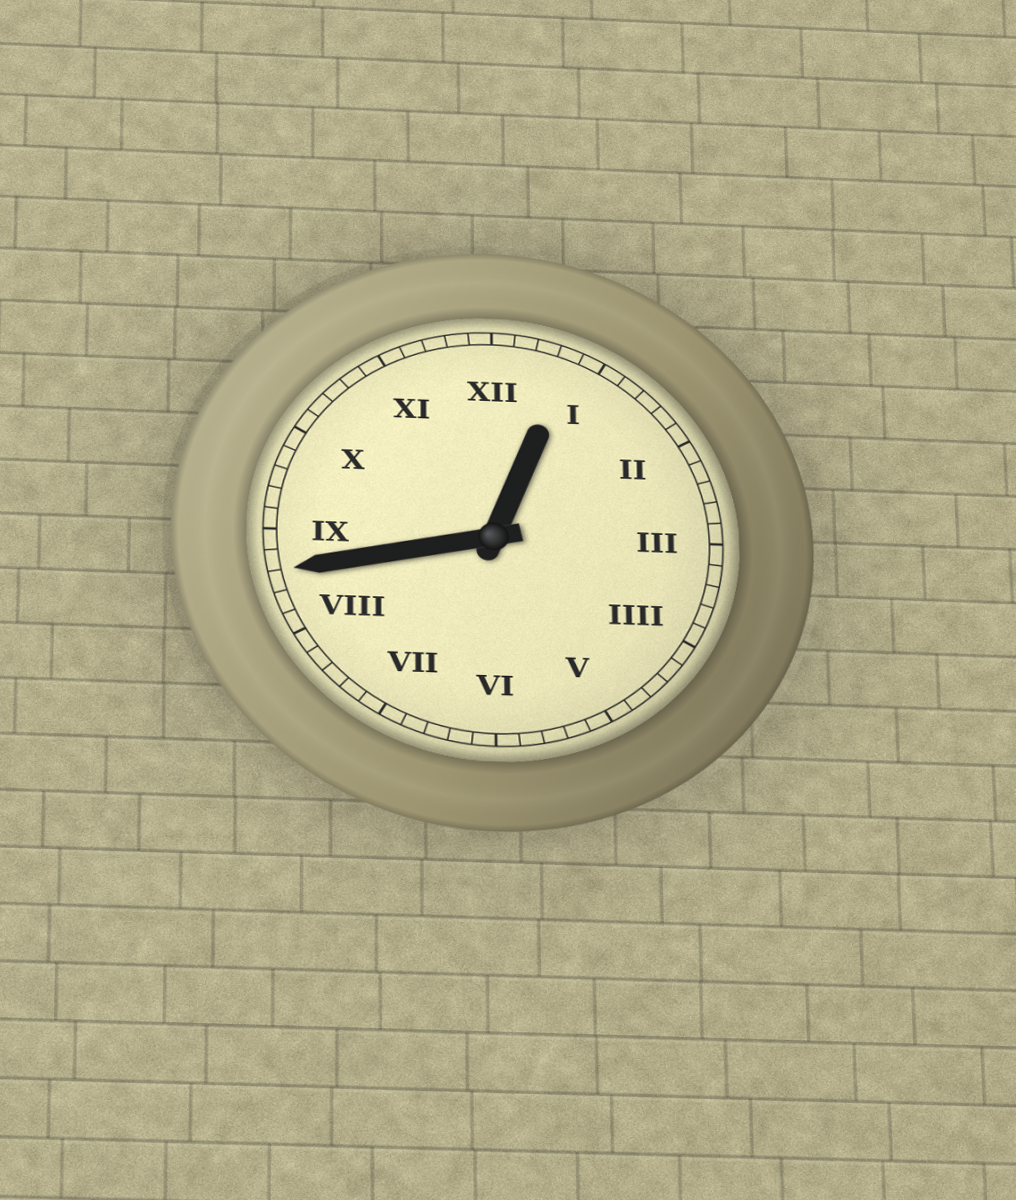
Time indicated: 12:43
